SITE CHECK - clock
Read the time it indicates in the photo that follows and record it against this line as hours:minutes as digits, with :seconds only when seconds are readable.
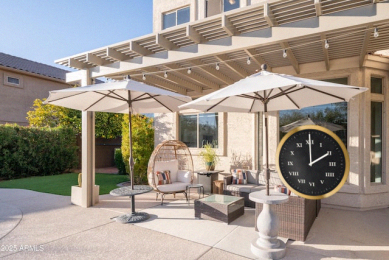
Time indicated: 2:00
